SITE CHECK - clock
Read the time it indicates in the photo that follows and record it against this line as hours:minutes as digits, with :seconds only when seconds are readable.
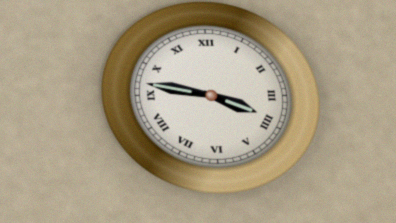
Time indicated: 3:47
